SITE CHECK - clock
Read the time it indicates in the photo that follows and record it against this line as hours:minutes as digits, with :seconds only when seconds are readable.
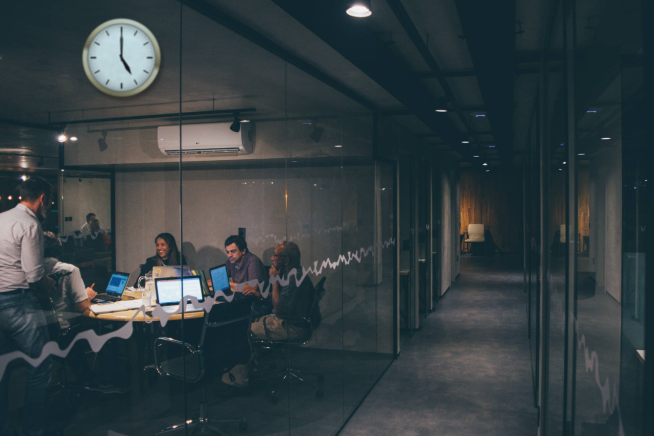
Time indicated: 5:00
